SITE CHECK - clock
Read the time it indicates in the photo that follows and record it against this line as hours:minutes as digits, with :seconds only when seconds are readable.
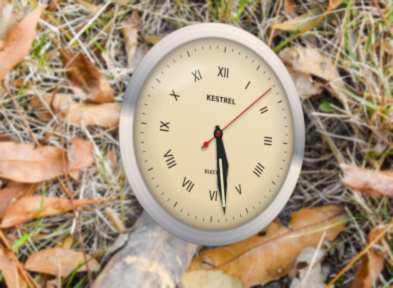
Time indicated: 5:28:08
